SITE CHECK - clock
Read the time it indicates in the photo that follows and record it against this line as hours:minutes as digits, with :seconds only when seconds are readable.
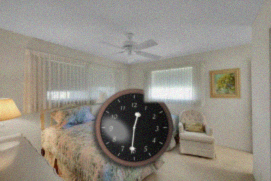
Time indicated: 12:31
